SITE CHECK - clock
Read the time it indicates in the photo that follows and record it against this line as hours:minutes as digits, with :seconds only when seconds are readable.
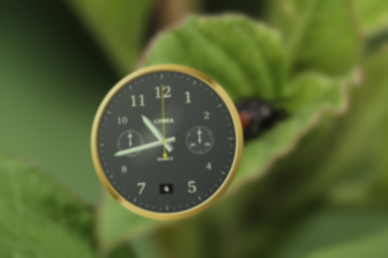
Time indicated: 10:43
